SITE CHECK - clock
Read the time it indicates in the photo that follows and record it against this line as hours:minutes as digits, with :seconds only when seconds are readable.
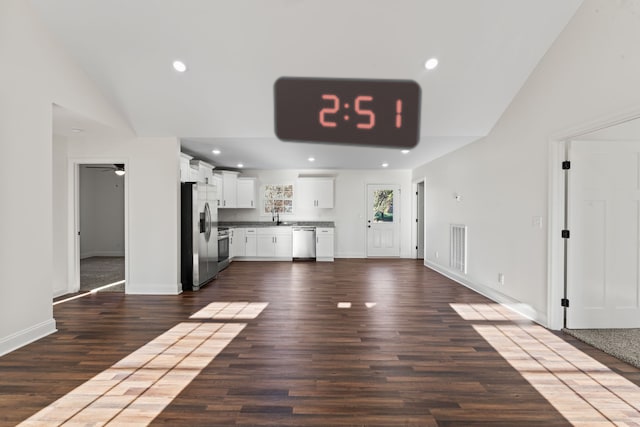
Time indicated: 2:51
